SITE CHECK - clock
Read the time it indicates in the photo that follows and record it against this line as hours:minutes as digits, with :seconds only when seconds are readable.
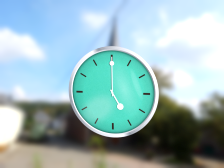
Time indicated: 5:00
